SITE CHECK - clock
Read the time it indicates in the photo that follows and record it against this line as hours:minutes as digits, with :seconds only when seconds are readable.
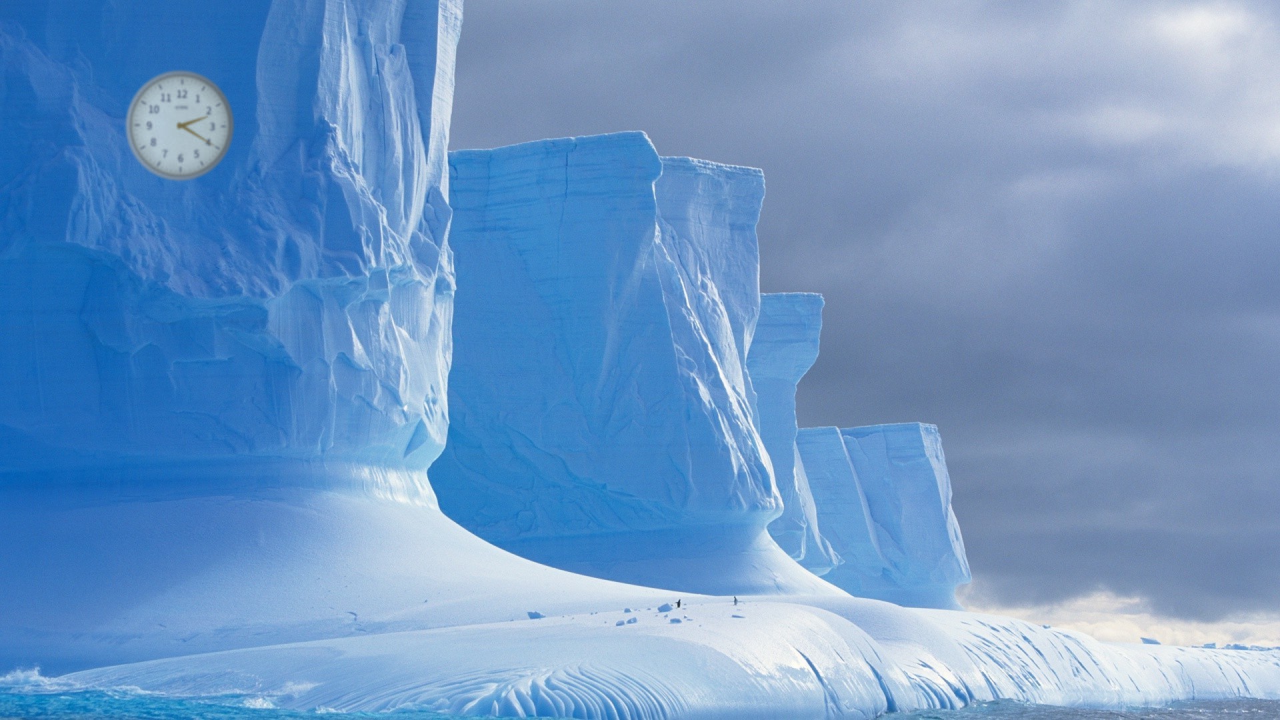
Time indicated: 2:20
